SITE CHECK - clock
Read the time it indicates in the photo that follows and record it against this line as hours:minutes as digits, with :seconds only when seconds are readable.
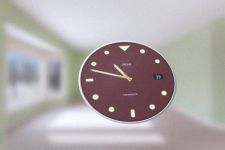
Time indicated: 10:48
